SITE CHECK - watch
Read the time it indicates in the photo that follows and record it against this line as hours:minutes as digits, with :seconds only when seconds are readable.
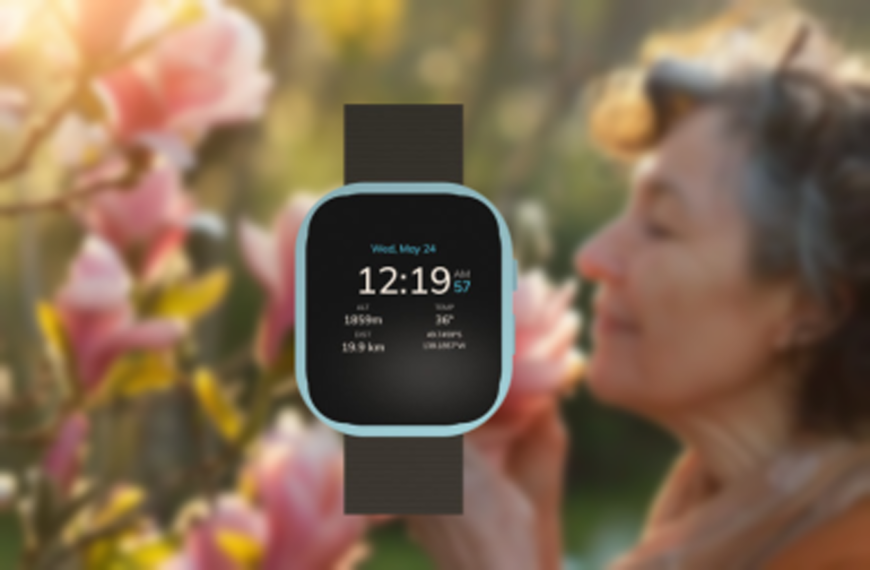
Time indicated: 12:19
